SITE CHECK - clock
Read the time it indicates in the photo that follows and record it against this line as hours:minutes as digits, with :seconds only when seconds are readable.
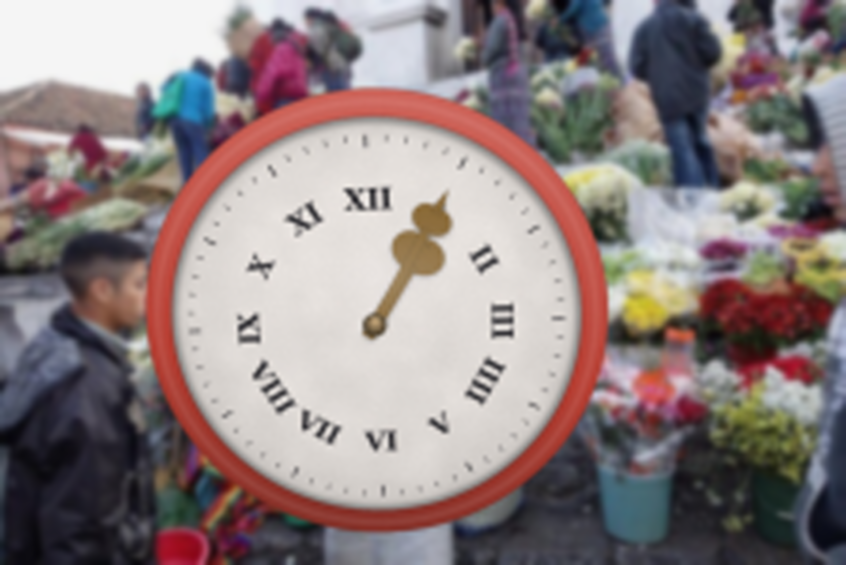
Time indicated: 1:05
